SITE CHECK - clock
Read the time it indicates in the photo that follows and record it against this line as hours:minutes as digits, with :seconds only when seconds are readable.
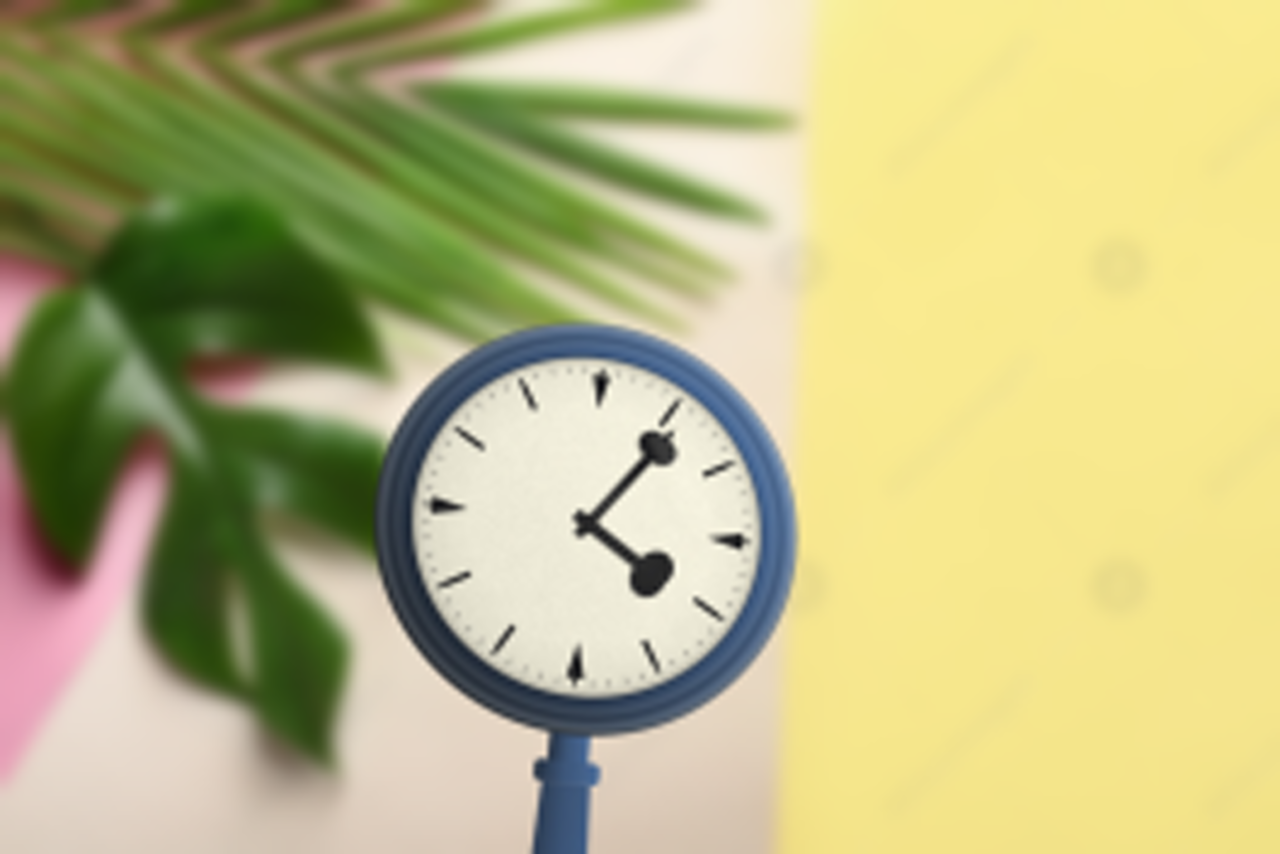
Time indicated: 4:06
